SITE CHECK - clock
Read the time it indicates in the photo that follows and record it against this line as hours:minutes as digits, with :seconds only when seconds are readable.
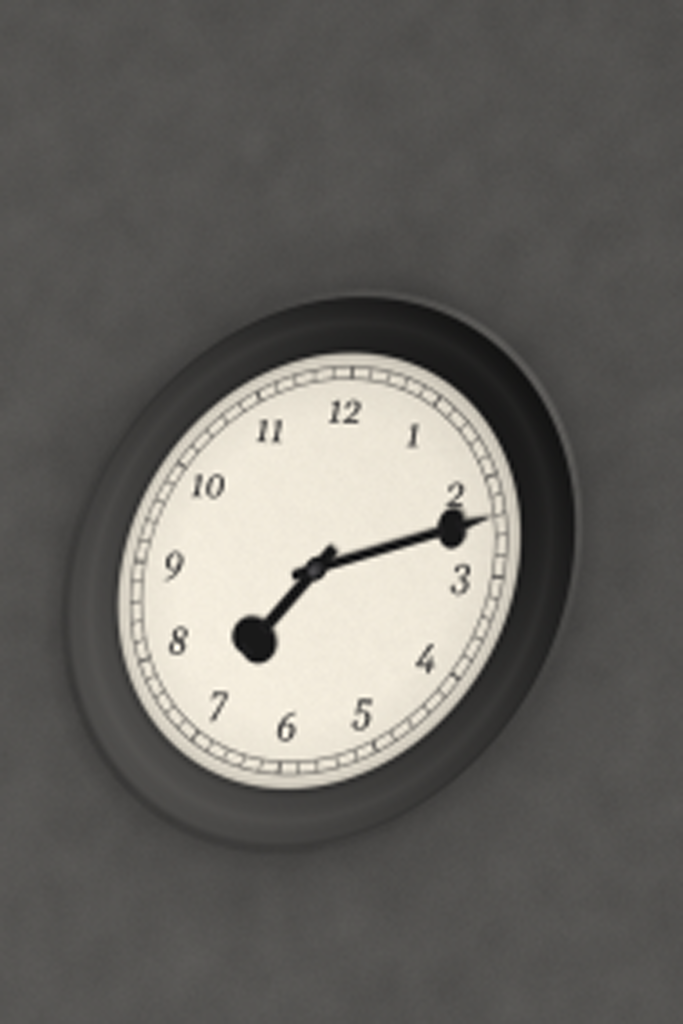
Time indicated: 7:12
